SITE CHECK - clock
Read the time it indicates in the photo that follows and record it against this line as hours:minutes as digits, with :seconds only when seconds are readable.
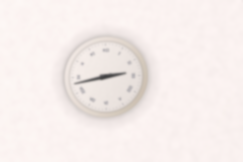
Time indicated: 2:43
